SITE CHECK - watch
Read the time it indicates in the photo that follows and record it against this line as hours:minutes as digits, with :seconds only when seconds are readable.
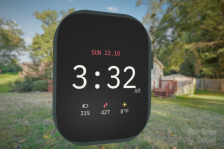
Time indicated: 3:32
